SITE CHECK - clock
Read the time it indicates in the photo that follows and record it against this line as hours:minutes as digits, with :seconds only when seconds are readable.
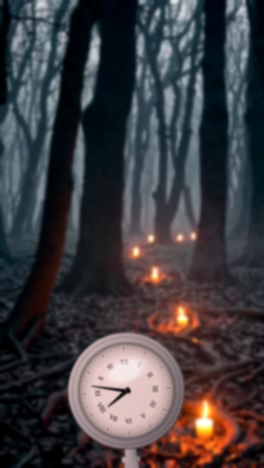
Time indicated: 7:47
